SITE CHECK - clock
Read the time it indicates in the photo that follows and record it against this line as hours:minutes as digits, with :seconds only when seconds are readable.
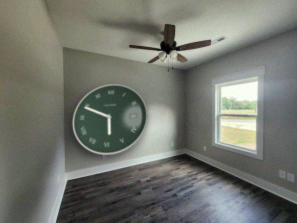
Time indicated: 5:49
